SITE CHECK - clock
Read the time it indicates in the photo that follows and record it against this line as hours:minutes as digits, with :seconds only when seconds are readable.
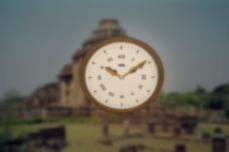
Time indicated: 10:09
